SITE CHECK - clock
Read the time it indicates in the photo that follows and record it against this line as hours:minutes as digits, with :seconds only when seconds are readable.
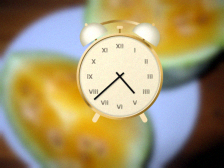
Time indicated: 4:38
